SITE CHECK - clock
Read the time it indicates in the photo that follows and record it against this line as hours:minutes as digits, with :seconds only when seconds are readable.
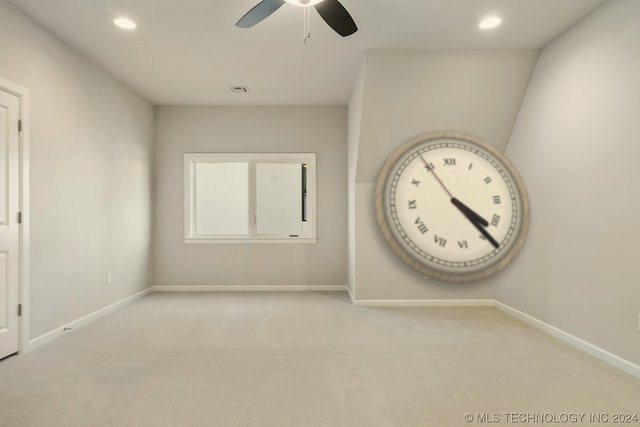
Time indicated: 4:23:55
